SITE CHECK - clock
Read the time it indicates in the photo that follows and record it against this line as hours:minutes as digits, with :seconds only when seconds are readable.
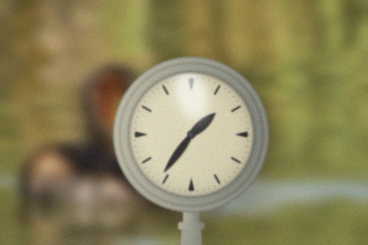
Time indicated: 1:36
